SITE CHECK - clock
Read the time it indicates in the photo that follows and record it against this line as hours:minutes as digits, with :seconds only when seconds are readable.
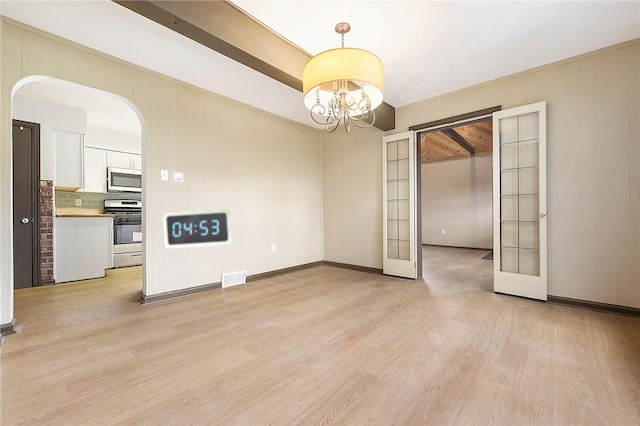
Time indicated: 4:53
